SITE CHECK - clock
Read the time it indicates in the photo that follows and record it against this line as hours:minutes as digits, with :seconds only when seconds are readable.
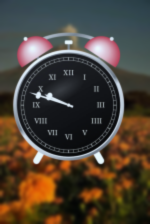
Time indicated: 9:48
